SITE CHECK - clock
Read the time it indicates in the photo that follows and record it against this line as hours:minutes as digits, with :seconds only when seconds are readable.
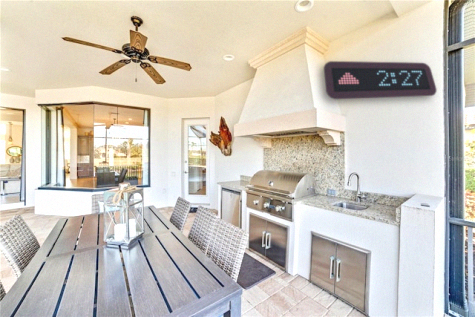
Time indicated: 2:27
